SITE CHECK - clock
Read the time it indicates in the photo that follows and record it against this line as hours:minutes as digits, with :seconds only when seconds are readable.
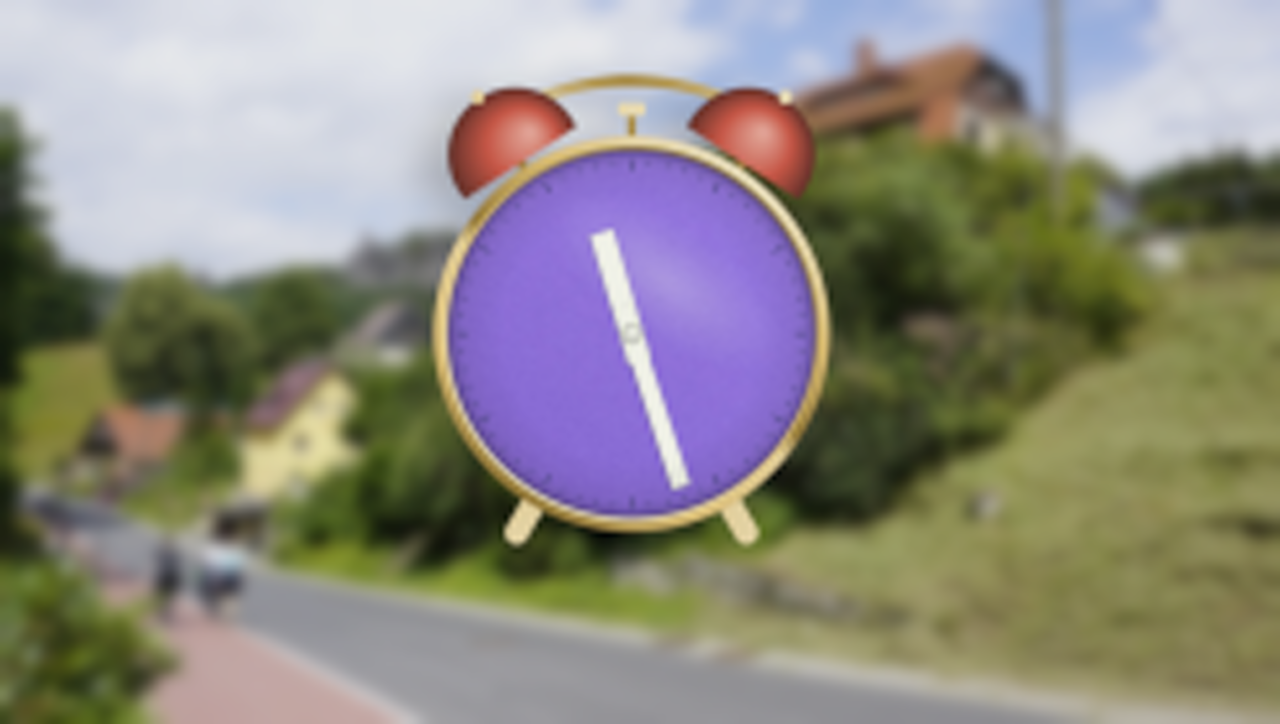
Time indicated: 11:27
